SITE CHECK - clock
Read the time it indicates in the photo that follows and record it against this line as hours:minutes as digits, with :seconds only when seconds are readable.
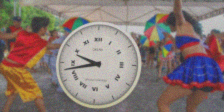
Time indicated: 9:43
